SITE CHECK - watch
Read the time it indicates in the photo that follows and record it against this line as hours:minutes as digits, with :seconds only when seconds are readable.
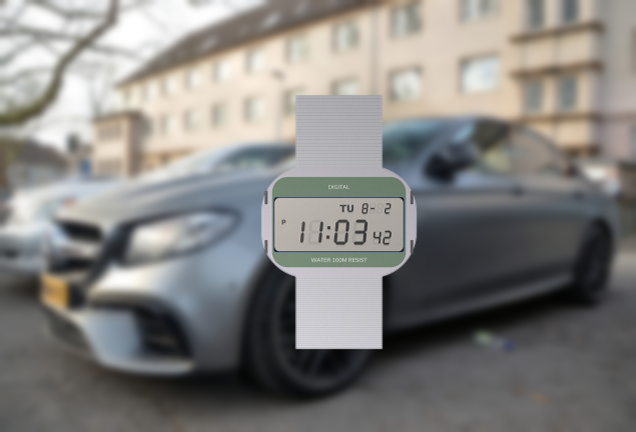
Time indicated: 11:03:42
